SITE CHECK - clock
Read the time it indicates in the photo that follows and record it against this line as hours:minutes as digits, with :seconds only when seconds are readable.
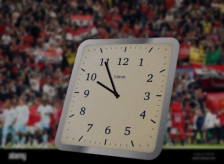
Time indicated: 9:55
